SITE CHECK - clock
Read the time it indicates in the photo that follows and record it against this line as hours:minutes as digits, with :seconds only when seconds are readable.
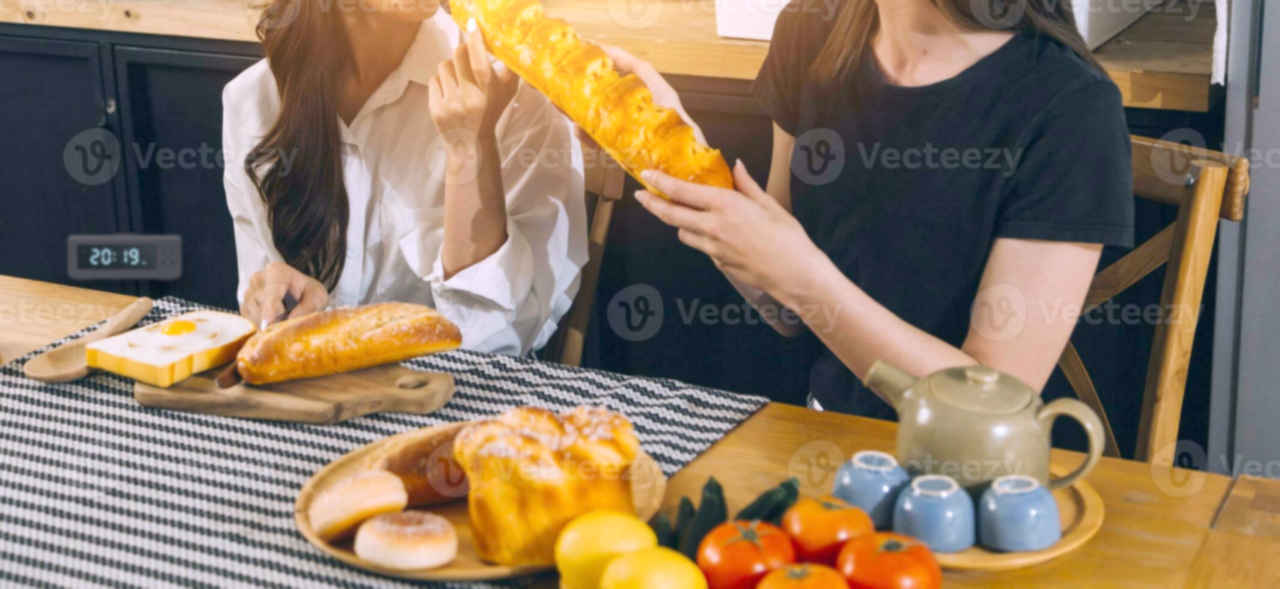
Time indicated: 20:19
